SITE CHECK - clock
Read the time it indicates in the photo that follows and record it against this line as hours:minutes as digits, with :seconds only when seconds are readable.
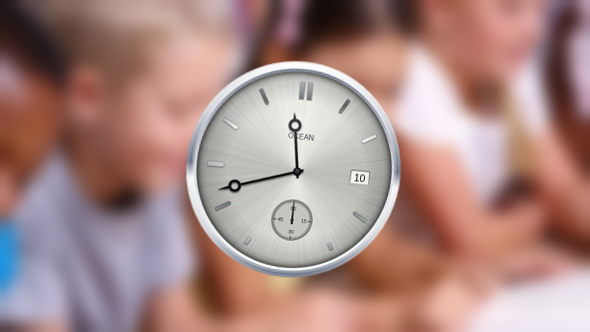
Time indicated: 11:42
